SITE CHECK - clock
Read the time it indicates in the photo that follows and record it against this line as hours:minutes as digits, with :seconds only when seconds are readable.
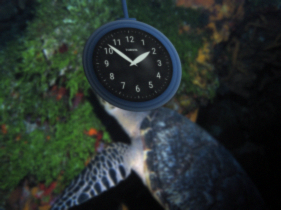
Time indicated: 1:52
